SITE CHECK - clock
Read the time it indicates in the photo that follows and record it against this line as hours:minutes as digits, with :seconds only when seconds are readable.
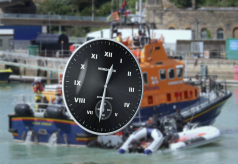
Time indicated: 12:31
